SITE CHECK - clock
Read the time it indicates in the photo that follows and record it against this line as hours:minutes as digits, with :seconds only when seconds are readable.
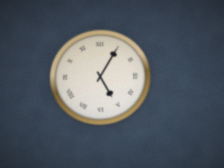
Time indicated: 5:05
